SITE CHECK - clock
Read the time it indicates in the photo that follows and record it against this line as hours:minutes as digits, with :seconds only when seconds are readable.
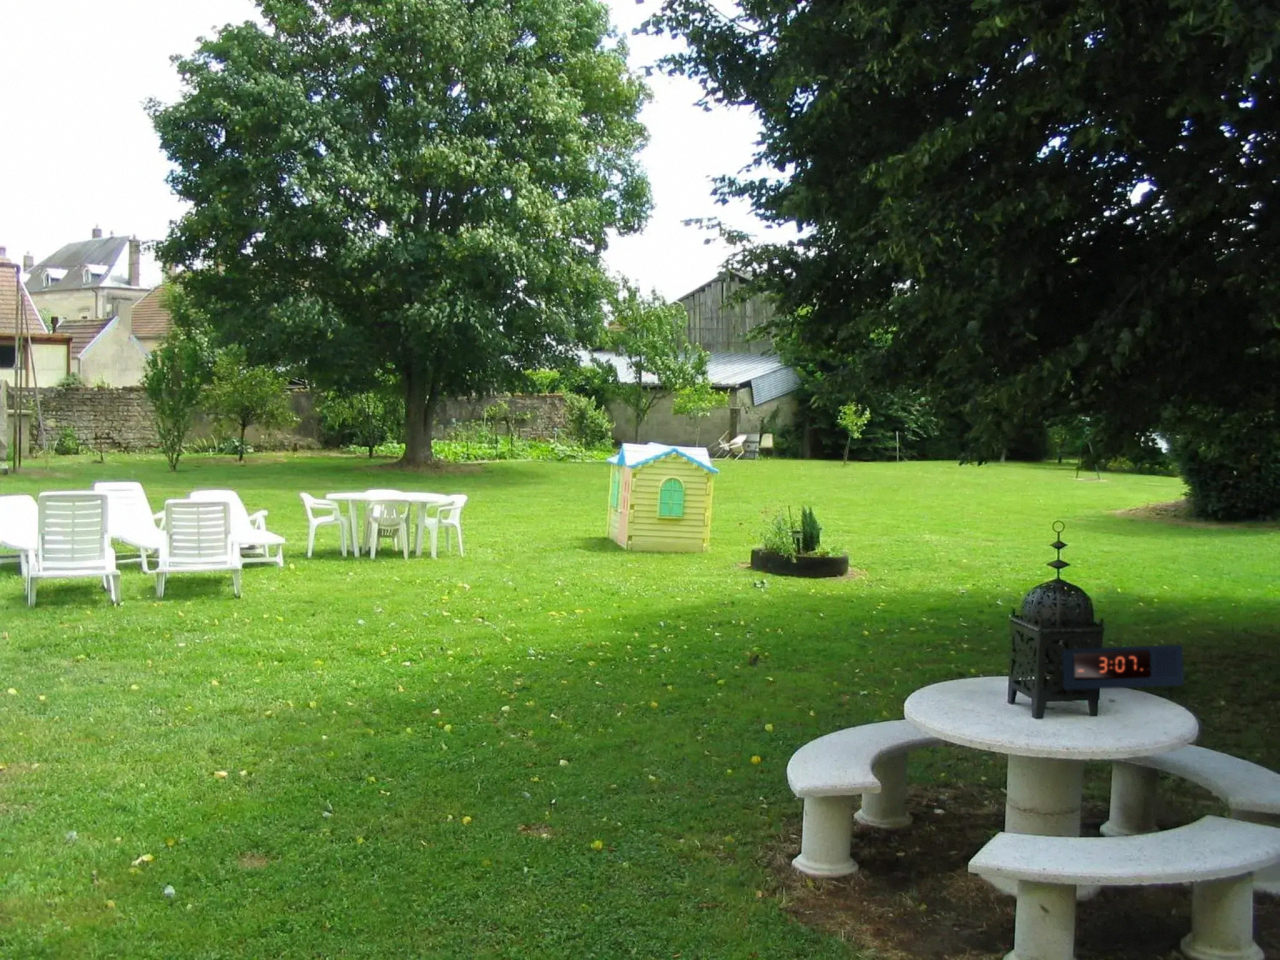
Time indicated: 3:07
